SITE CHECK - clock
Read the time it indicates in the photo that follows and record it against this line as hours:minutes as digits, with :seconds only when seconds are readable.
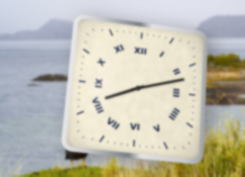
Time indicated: 8:12
